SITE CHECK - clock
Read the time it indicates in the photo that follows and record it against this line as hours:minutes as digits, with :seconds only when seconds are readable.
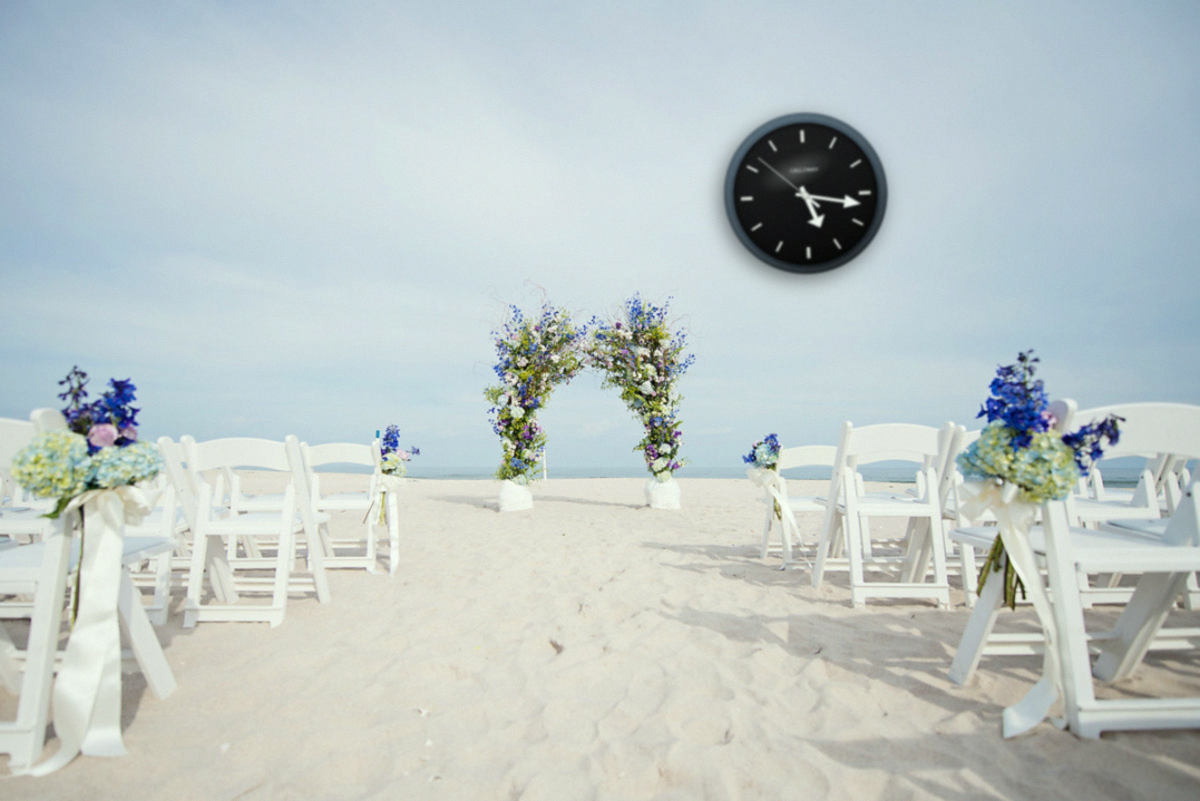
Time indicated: 5:16:52
